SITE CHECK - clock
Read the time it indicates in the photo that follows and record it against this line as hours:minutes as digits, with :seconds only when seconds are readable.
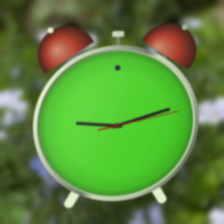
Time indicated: 9:12:13
